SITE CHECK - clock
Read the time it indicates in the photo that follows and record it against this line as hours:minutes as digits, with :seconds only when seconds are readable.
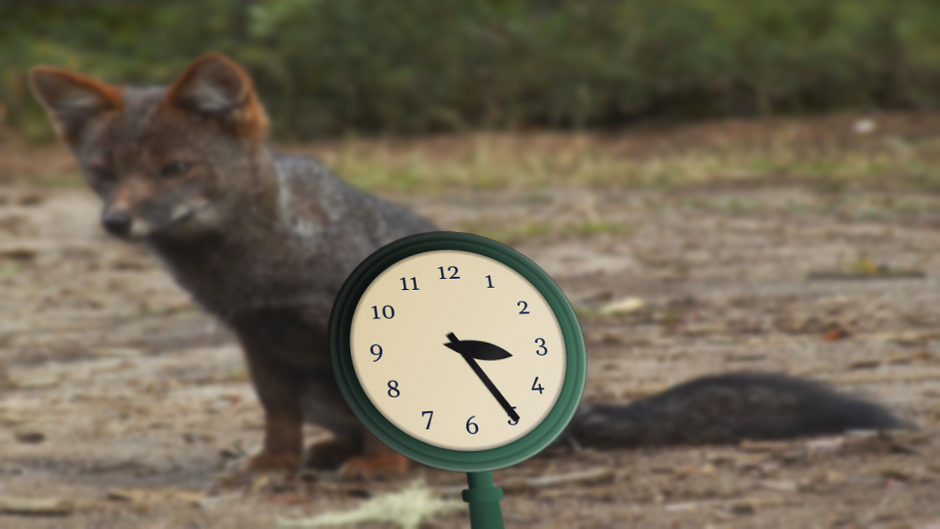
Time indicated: 3:25
